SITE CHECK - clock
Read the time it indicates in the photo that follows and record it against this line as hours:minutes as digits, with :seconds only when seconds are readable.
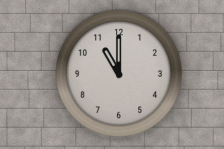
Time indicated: 11:00
